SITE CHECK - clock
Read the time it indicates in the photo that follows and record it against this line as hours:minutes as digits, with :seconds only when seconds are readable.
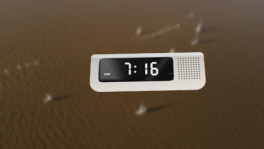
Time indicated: 7:16
